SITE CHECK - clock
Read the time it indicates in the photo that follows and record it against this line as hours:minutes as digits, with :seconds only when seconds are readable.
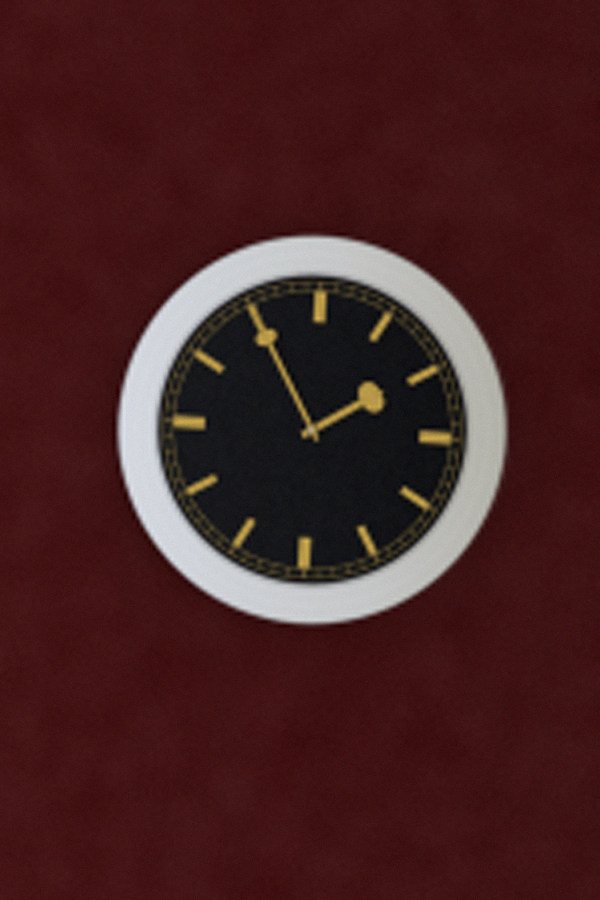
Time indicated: 1:55
